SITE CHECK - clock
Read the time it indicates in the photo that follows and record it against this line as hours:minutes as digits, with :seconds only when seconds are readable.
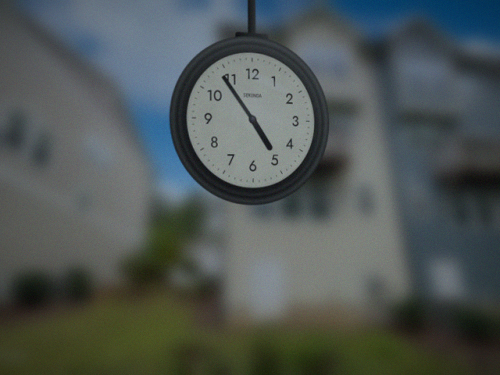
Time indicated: 4:54
